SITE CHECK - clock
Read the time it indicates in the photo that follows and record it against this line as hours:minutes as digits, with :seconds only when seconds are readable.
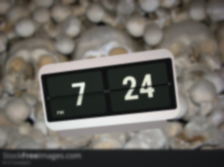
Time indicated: 7:24
